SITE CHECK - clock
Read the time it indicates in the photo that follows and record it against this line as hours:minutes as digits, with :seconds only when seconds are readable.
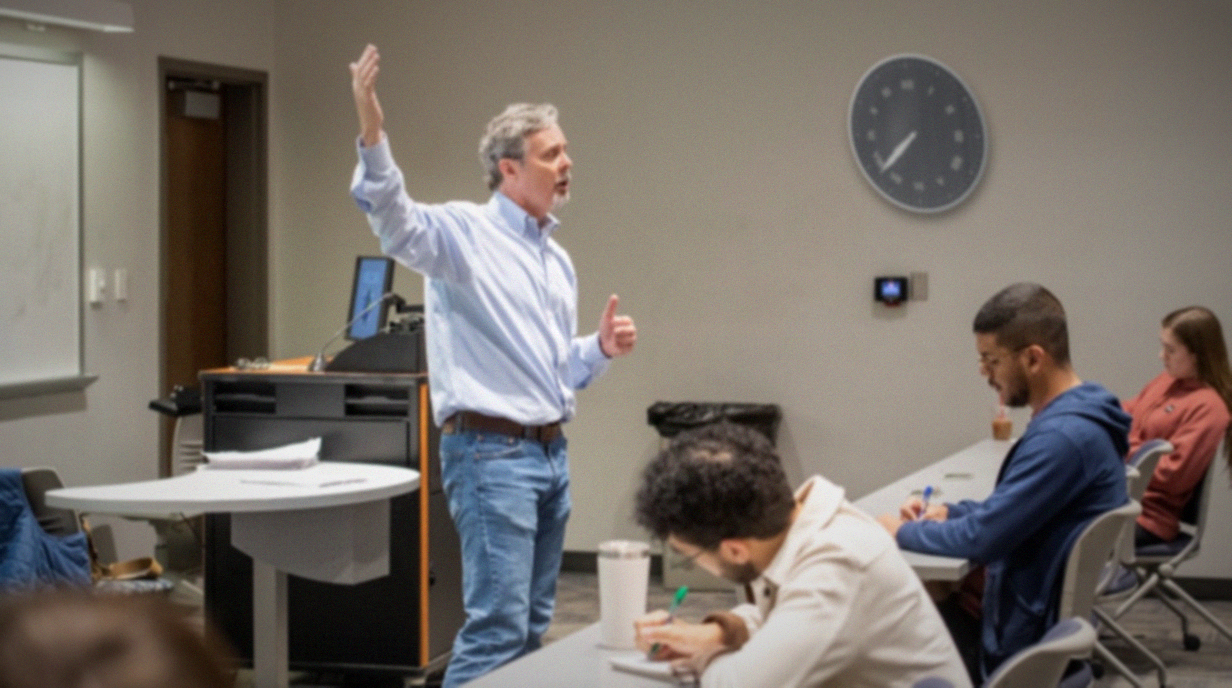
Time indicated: 7:38
